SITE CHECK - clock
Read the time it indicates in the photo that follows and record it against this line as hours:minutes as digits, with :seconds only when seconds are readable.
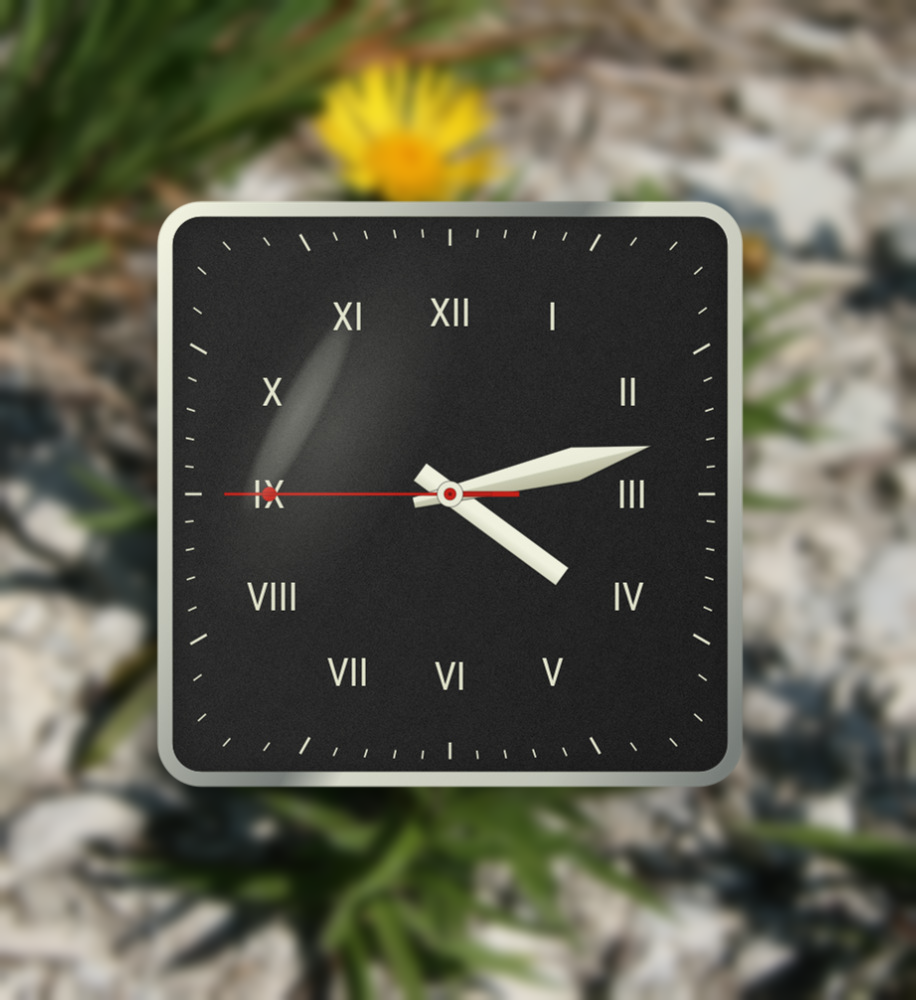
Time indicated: 4:12:45
